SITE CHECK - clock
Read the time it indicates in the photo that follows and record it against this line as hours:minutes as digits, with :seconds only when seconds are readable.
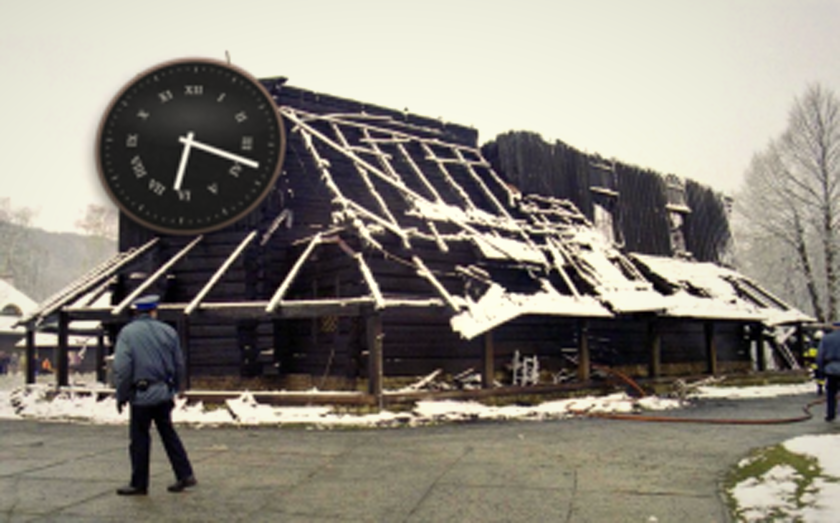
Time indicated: 6:18
